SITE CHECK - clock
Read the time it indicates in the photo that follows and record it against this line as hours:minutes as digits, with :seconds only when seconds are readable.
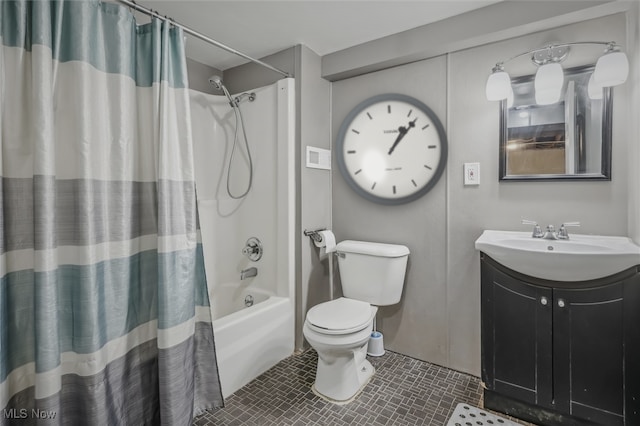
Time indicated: 1:07
